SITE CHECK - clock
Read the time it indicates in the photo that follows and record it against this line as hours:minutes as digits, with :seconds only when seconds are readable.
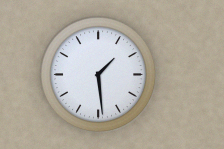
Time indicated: 1:29
